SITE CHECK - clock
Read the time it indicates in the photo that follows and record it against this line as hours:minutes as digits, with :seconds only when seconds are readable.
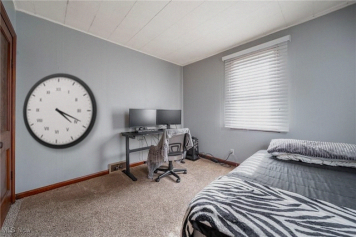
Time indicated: 4:19
